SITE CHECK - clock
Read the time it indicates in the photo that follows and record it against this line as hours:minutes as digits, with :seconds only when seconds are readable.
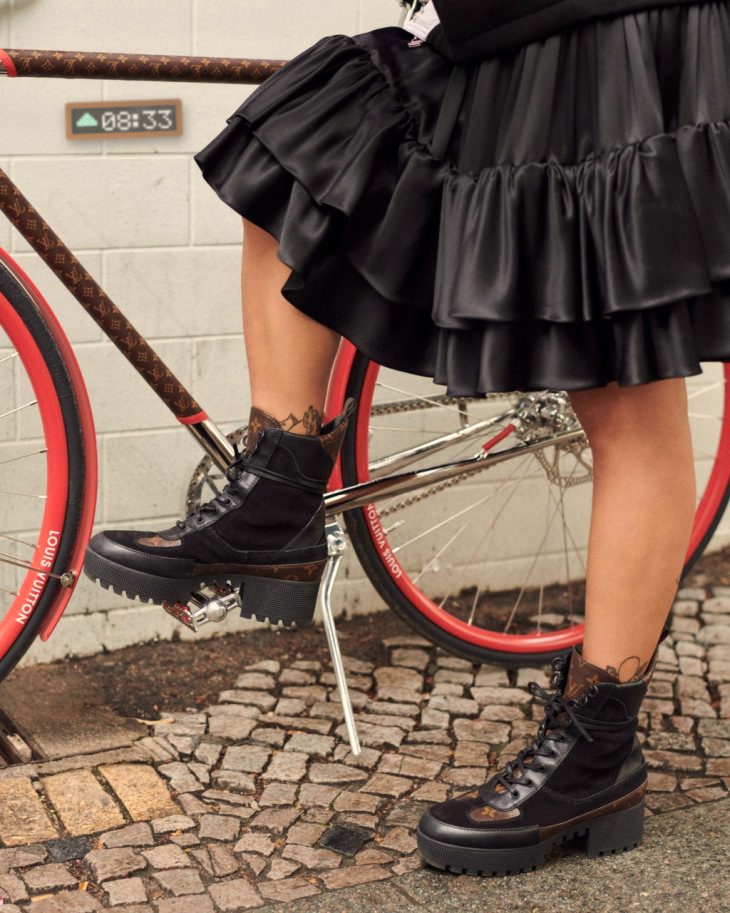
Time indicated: 8:33
